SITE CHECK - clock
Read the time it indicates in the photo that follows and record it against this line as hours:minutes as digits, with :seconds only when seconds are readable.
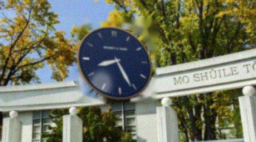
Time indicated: 8:26
